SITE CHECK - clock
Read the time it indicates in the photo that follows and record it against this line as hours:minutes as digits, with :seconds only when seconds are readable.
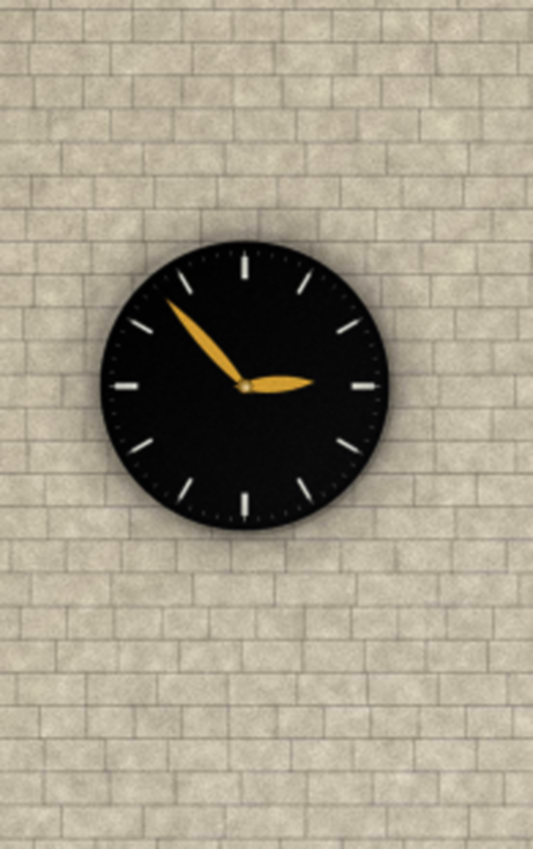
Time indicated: 2:53
